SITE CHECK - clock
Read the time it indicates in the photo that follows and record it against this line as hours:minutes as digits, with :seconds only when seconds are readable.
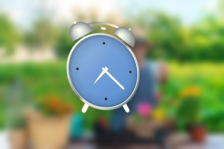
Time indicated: 7:22
